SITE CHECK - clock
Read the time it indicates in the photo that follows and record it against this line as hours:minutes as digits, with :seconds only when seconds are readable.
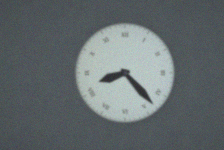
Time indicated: 8:23
